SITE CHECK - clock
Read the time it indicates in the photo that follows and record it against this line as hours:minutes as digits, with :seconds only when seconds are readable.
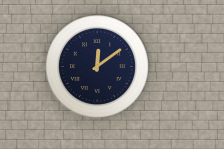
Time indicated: 12:09
